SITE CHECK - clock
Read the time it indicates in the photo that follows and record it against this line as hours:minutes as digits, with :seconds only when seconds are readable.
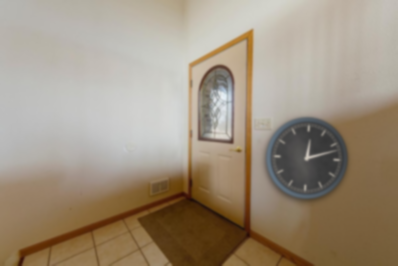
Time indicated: 12:12
